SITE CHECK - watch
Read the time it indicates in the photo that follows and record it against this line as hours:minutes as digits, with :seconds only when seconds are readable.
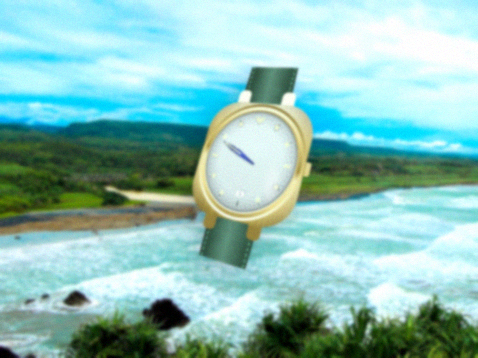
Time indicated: 9:49
